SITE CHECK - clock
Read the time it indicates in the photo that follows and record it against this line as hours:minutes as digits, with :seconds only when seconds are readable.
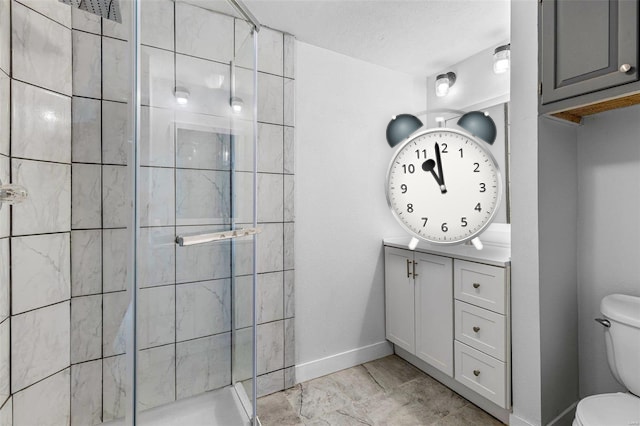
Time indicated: 10:59
